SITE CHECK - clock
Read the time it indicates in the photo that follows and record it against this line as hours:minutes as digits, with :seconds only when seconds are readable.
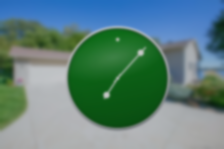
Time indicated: 7:07
